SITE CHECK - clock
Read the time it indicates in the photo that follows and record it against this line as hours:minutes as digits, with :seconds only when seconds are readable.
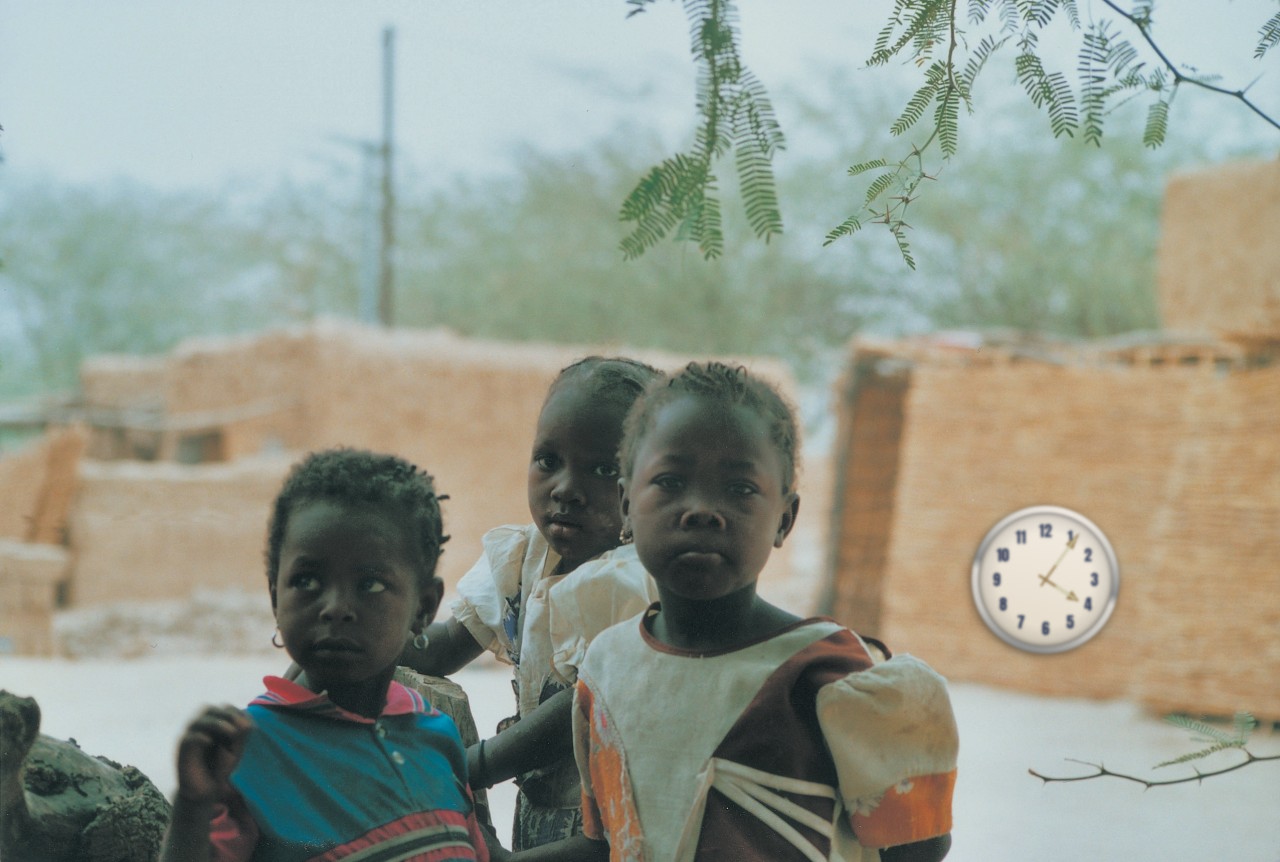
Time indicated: 4:06
